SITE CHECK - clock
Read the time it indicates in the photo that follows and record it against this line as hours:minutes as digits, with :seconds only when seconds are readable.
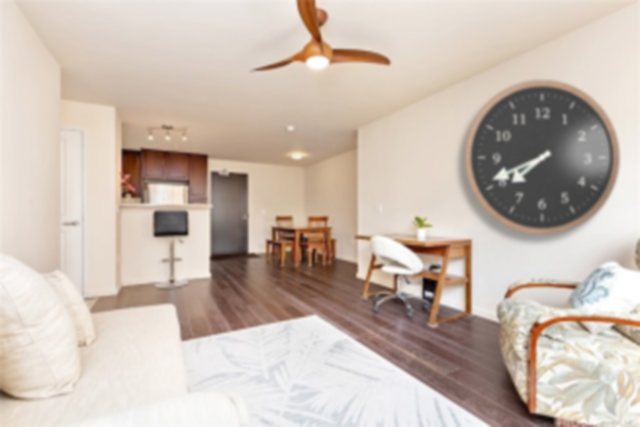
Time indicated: 7:41
